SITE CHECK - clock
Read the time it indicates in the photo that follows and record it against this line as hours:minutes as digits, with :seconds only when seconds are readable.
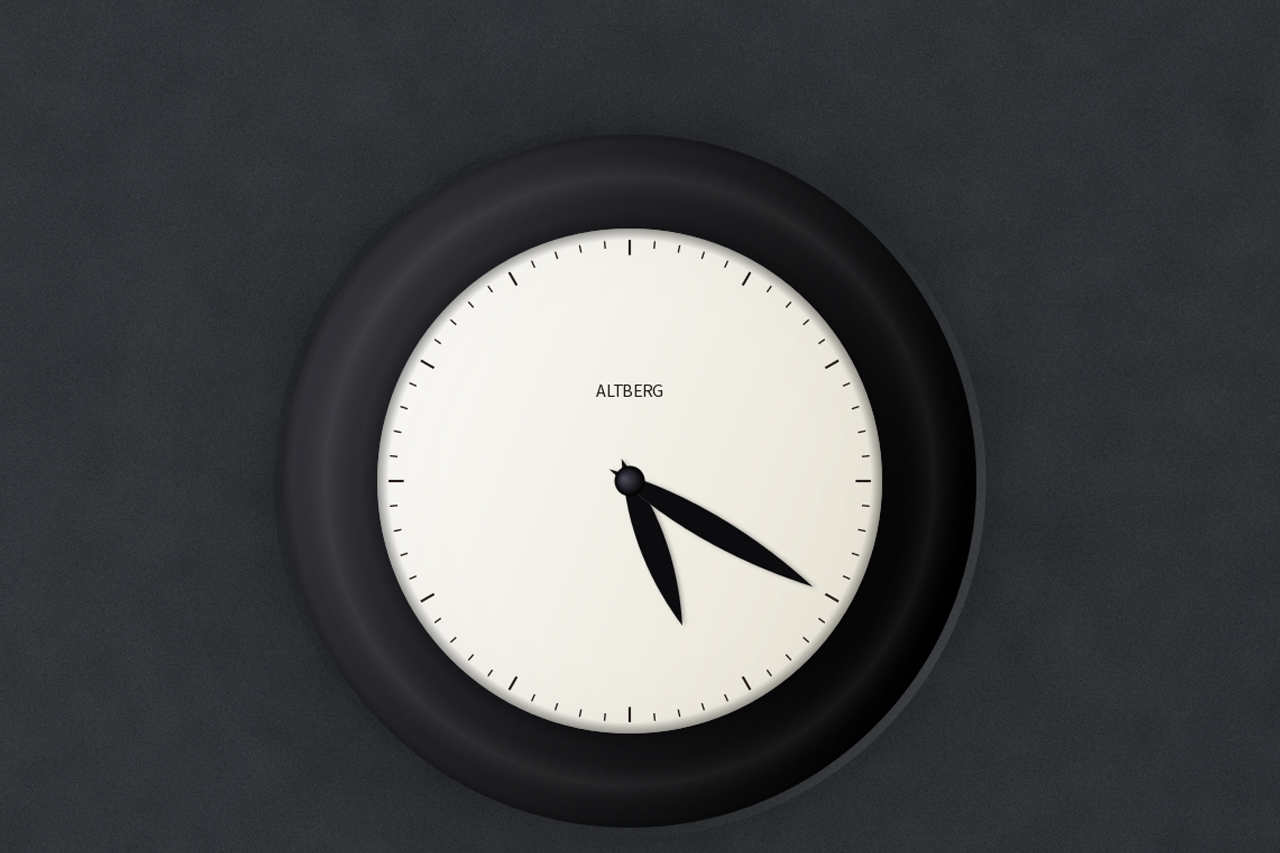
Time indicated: 5:20
